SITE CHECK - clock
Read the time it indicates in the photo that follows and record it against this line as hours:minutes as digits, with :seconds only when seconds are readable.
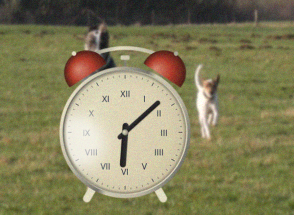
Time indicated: 6:08
